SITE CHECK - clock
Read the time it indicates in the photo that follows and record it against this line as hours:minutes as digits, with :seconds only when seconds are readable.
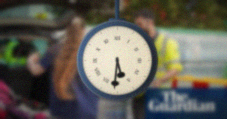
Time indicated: 5:31
